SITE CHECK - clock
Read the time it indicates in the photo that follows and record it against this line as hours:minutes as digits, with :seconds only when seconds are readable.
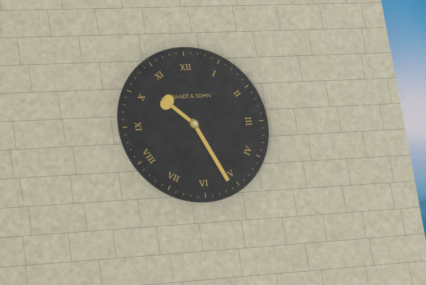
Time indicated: 10:26
